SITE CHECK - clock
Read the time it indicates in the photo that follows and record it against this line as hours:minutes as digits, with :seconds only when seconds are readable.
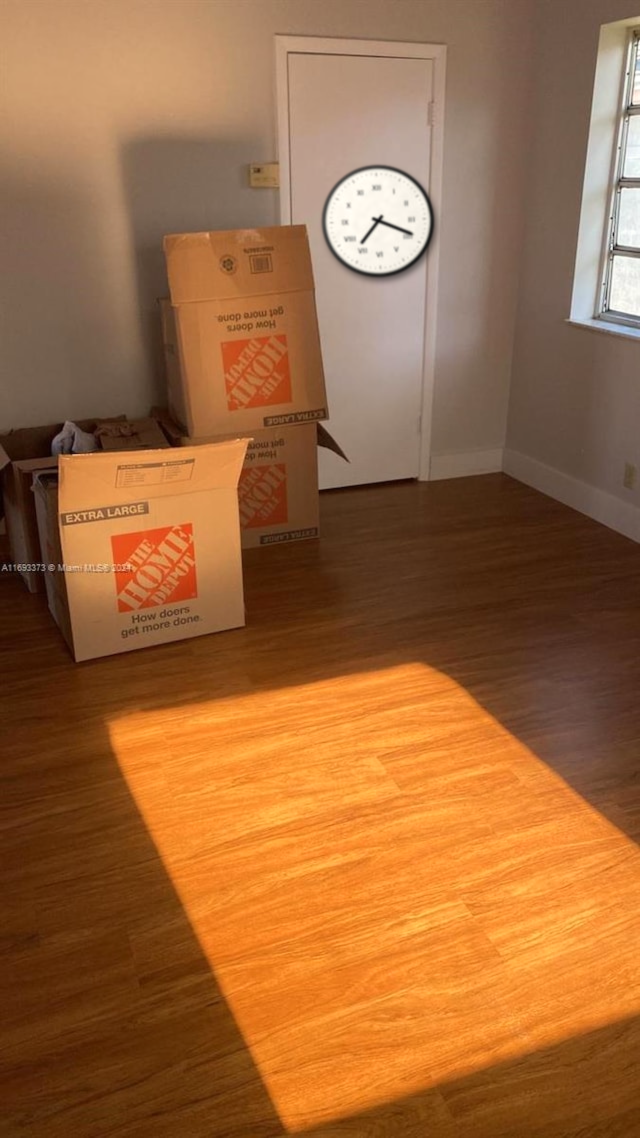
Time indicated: 7:19
